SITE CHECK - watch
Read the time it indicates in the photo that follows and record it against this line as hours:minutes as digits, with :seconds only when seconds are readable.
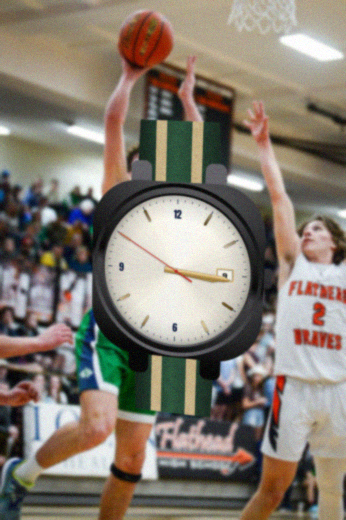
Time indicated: 3:15:50
